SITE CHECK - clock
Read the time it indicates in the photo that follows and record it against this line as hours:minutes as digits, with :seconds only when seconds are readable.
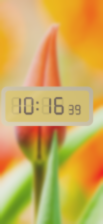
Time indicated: 10:16:39
